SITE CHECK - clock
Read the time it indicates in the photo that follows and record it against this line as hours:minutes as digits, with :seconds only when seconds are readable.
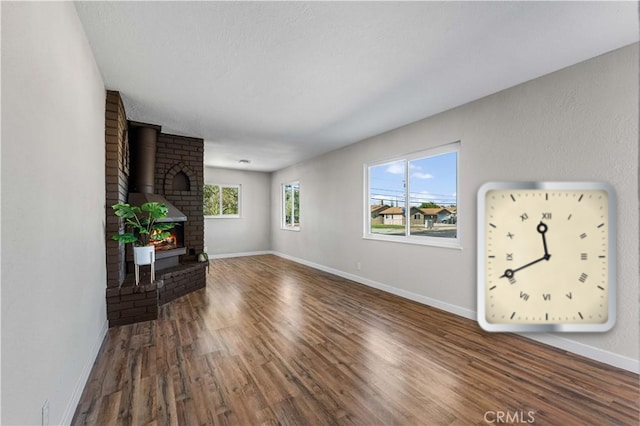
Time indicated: 11:41
